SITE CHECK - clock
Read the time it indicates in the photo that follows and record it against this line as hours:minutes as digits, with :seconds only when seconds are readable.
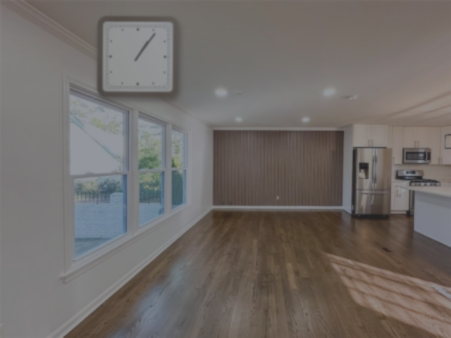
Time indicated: 1:06
